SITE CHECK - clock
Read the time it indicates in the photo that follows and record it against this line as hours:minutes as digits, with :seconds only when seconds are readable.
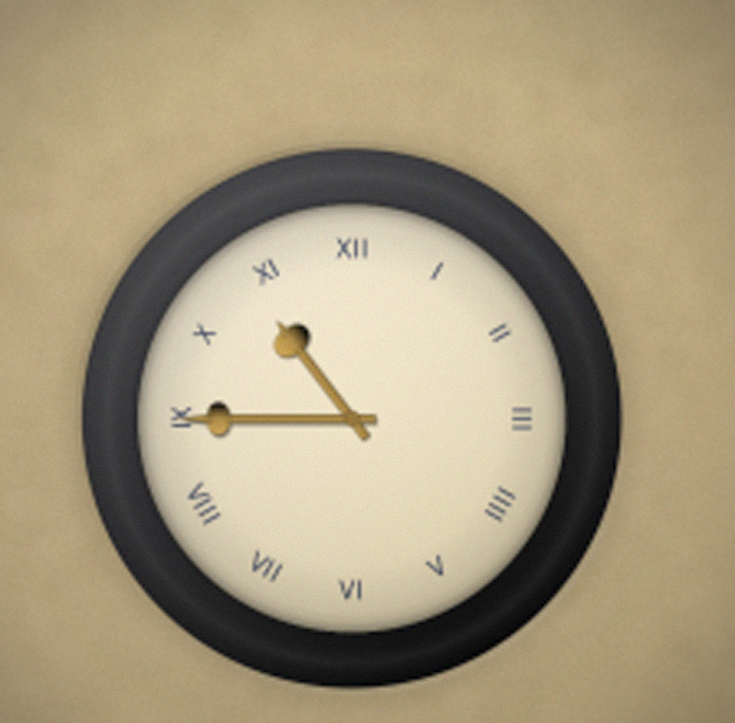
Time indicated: 10:45
